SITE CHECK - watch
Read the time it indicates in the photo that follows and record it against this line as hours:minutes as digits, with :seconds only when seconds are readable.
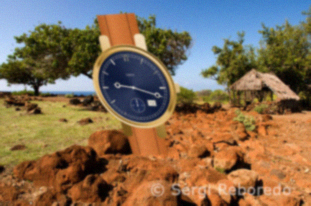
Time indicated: 9:18
